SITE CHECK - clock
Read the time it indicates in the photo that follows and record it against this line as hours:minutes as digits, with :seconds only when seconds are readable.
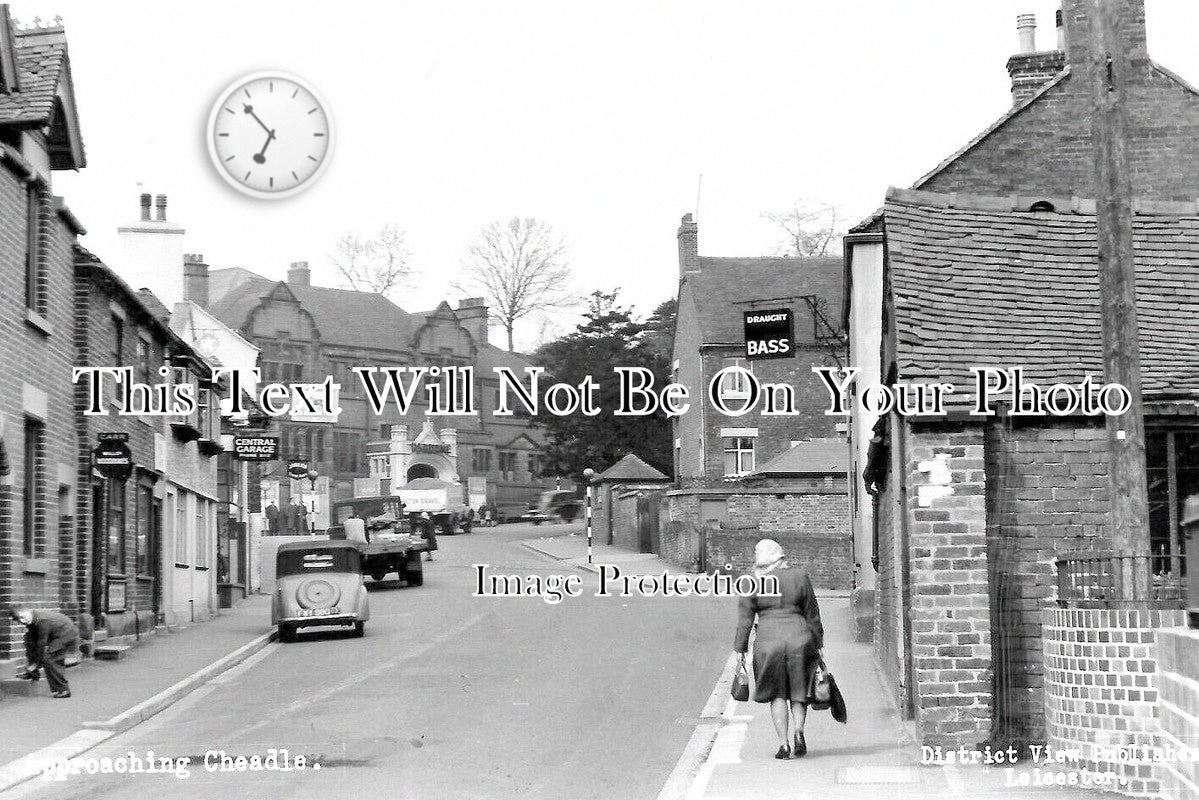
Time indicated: 6:53
